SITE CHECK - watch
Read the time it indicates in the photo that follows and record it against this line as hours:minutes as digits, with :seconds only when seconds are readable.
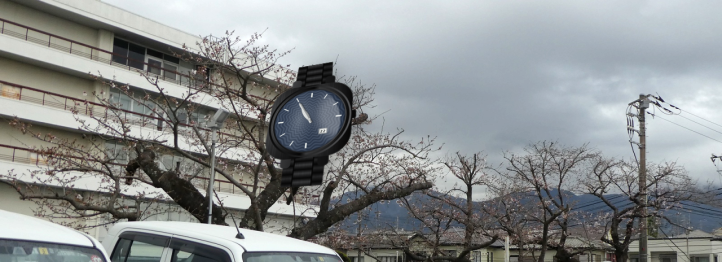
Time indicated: 10:55
